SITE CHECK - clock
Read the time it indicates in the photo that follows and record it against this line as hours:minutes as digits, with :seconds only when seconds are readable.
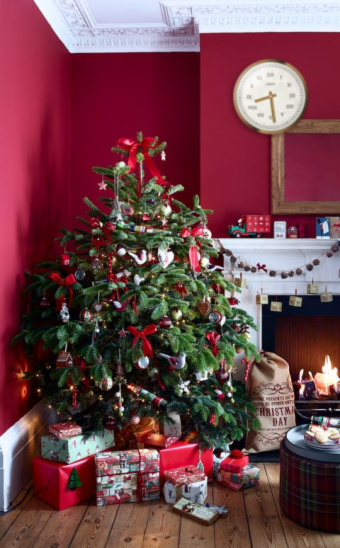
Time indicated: 8:29
